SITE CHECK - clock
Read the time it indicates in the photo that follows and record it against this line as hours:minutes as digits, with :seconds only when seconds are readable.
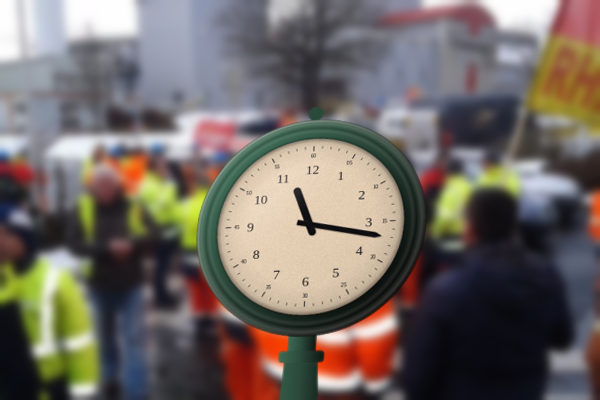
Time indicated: 11:17
